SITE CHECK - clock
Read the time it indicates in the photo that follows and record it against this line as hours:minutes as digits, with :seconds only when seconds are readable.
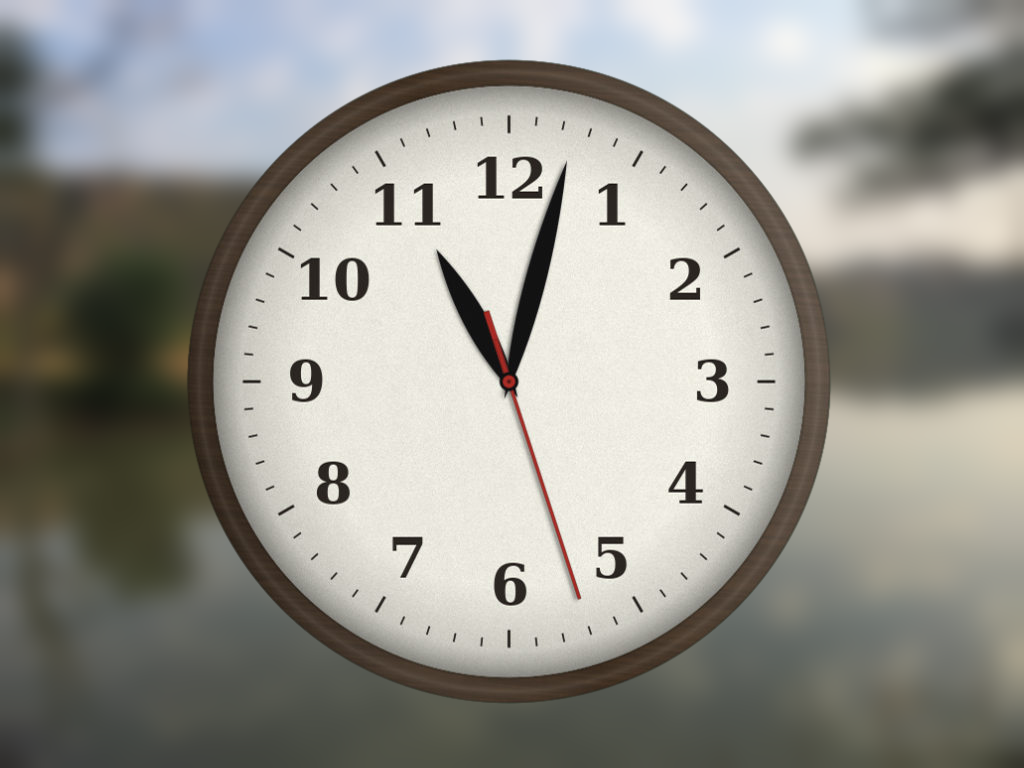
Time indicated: 11:02:27
